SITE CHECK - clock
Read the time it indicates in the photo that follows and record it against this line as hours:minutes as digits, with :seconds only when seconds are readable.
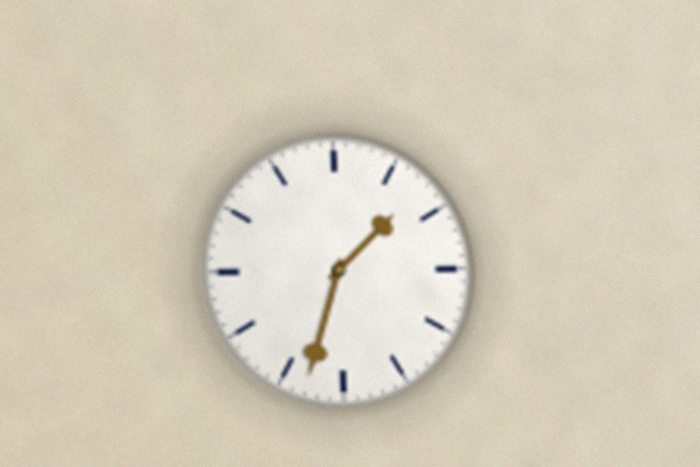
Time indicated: 1:33
